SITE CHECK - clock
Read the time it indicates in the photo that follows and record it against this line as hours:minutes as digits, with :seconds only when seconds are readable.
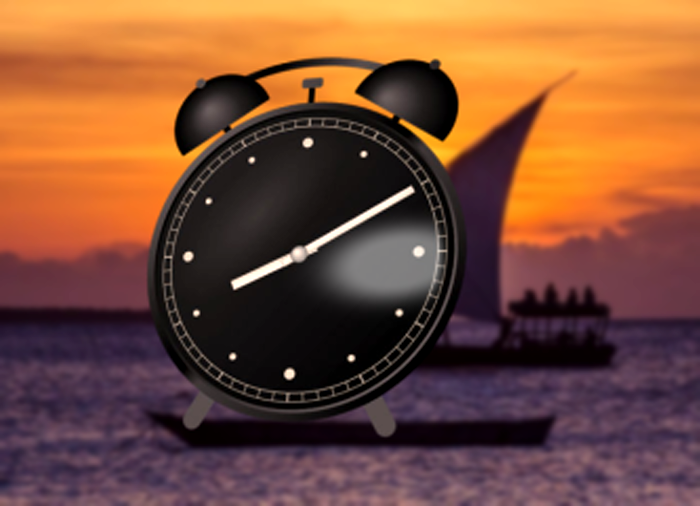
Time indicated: 8:10
